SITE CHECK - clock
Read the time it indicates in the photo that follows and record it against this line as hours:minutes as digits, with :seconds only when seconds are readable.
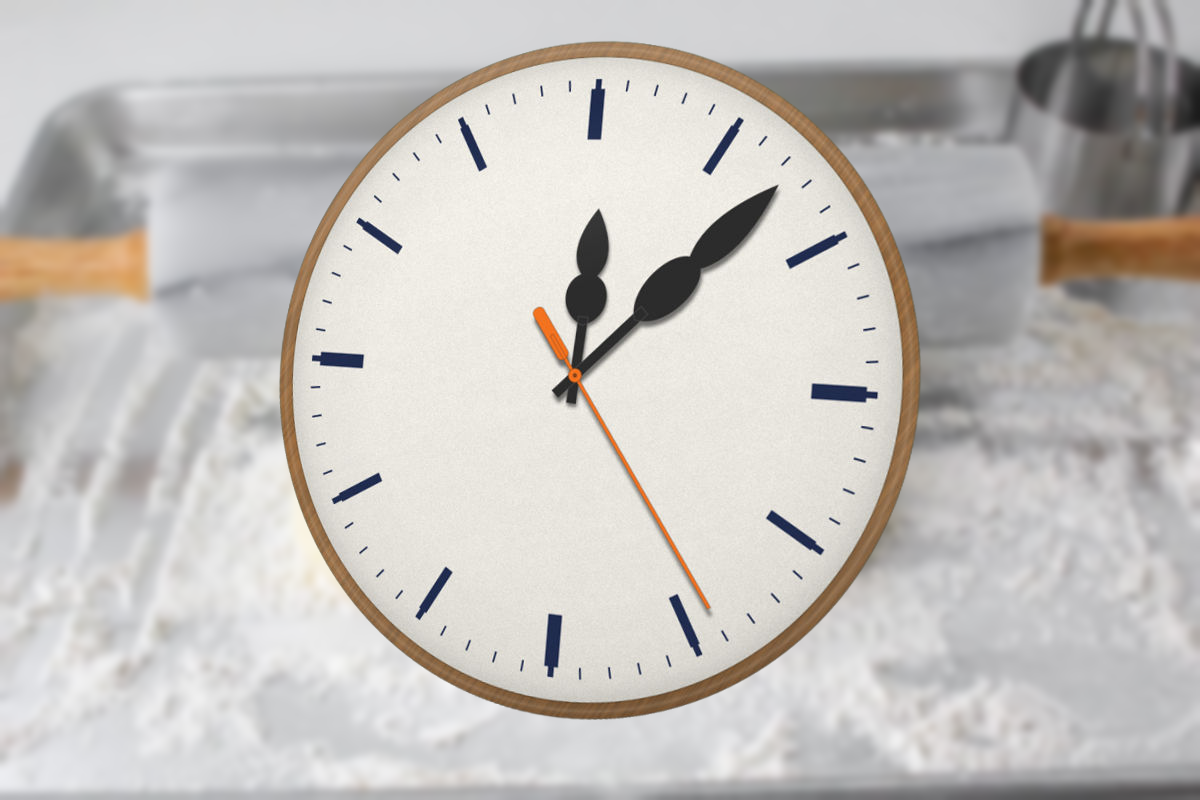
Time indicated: 12:07:24
